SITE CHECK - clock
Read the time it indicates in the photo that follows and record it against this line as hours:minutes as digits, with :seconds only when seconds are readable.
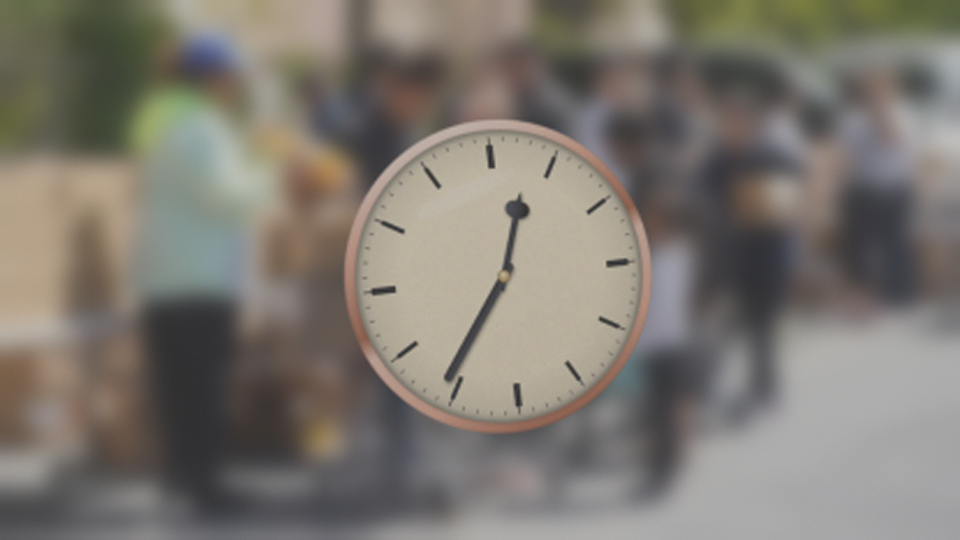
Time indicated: 12:36
